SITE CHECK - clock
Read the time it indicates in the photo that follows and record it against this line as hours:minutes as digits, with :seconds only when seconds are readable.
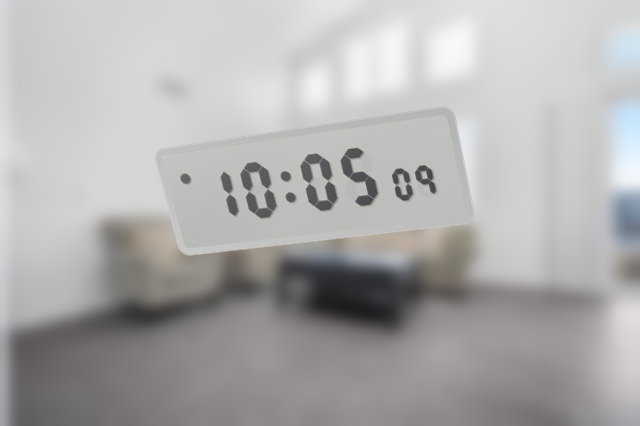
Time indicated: 10:05:09
